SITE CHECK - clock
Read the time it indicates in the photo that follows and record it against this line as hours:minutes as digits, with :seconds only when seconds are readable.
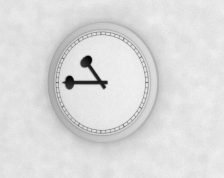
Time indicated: 10:45
